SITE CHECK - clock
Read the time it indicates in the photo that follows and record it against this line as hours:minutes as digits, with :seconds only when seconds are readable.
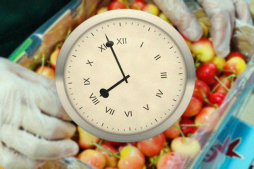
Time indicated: 7:57
